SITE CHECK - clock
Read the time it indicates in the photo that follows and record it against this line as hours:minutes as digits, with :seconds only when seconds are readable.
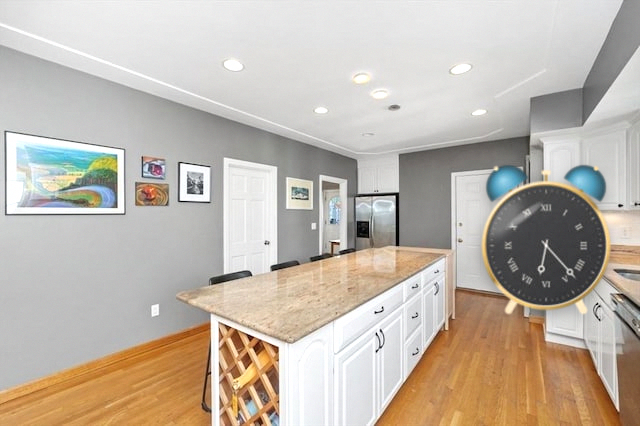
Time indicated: 6:23
